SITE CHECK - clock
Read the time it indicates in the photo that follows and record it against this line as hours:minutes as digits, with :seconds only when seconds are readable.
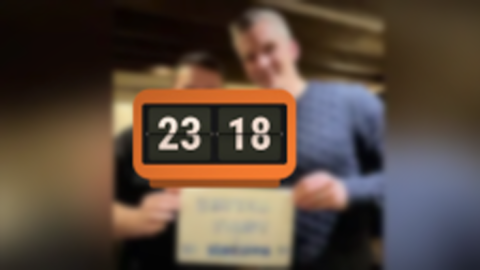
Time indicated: 23:18
